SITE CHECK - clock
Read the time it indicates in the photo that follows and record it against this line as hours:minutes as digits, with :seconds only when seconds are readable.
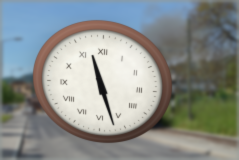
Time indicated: 11:27
